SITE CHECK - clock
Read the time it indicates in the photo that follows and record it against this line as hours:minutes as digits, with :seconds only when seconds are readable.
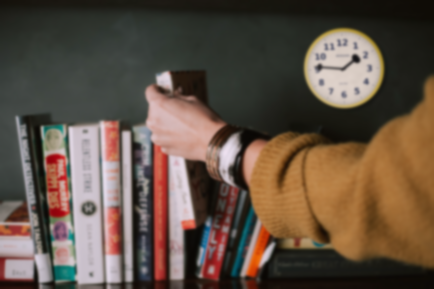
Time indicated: 1:46
